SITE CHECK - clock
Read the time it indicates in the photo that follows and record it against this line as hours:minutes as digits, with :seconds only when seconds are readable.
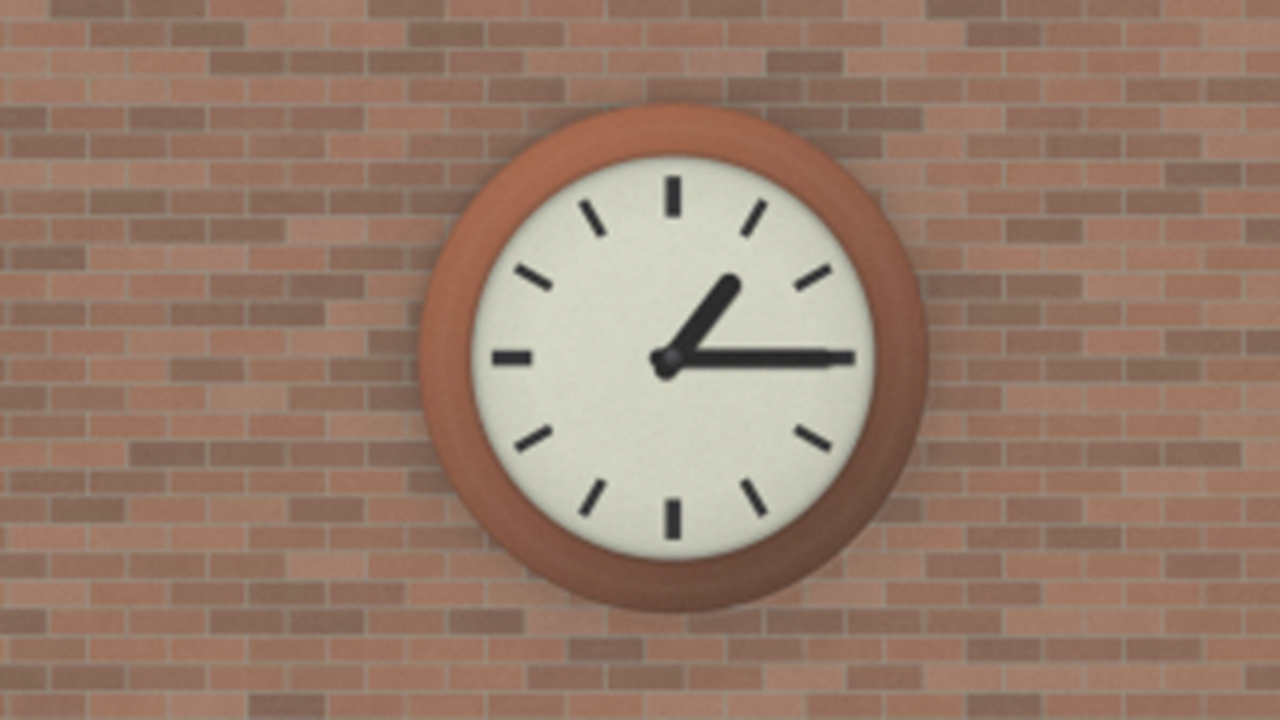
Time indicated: 1:15
